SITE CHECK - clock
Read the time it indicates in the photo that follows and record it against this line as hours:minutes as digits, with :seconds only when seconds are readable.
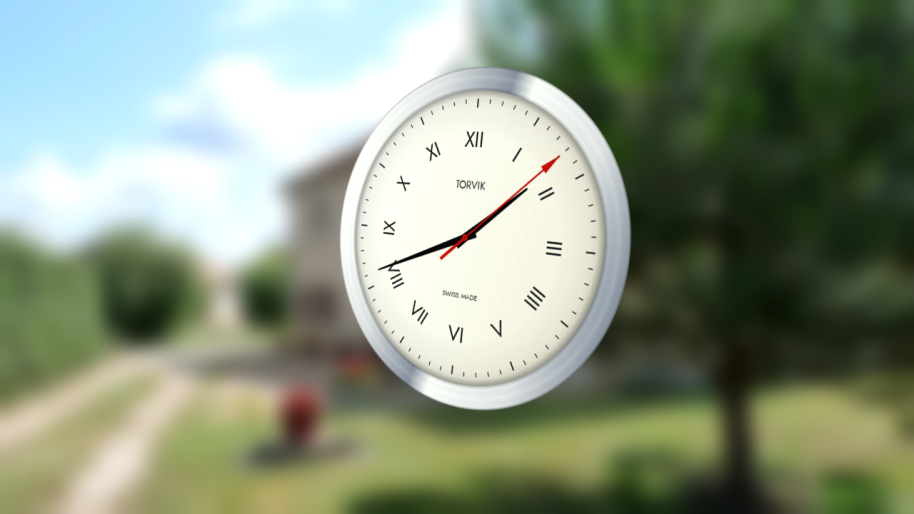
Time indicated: 1:41:08
